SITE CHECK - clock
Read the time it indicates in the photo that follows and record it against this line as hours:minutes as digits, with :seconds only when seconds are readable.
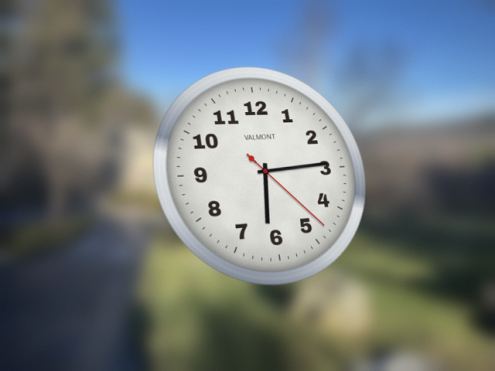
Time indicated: 6:14:23
